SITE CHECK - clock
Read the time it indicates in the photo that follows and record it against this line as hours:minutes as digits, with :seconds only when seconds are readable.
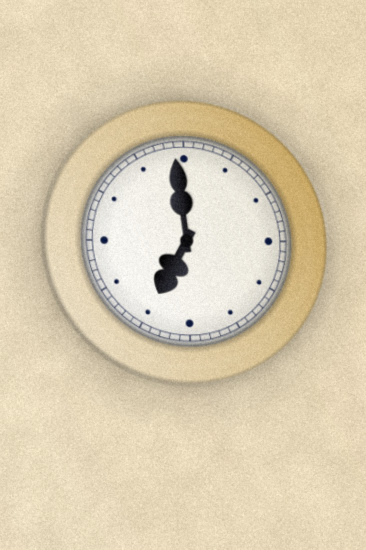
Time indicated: 6:59
